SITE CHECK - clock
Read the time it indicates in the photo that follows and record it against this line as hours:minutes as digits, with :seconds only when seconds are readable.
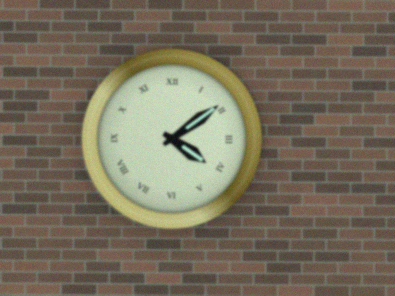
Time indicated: 4:09
